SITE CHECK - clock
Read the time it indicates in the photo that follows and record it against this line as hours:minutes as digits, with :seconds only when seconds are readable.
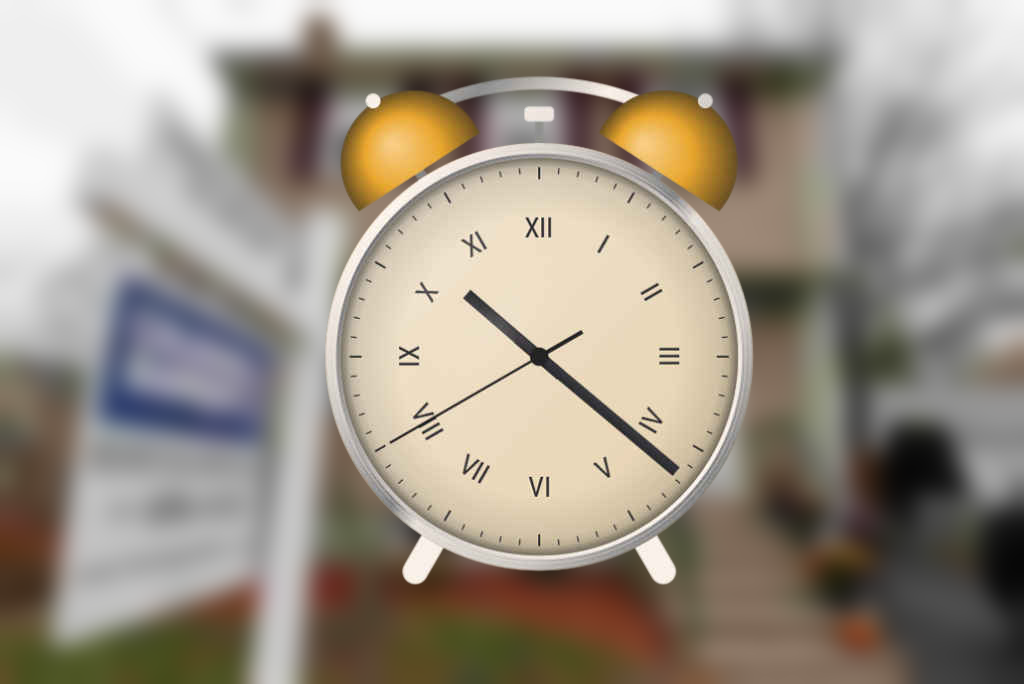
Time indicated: 10:21:40
